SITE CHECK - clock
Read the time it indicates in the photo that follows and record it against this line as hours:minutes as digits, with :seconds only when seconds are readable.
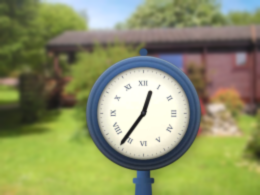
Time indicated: 12:36
